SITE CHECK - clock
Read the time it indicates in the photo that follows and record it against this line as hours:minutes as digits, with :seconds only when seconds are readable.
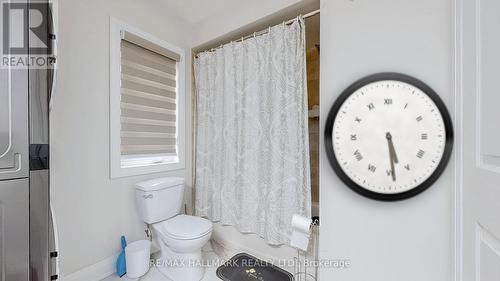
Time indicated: 5:29
